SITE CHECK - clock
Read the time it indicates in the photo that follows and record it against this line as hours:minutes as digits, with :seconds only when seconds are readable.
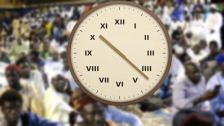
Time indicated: 10:22
